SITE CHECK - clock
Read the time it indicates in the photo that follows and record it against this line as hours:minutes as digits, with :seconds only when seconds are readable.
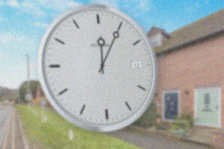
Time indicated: 12:05
